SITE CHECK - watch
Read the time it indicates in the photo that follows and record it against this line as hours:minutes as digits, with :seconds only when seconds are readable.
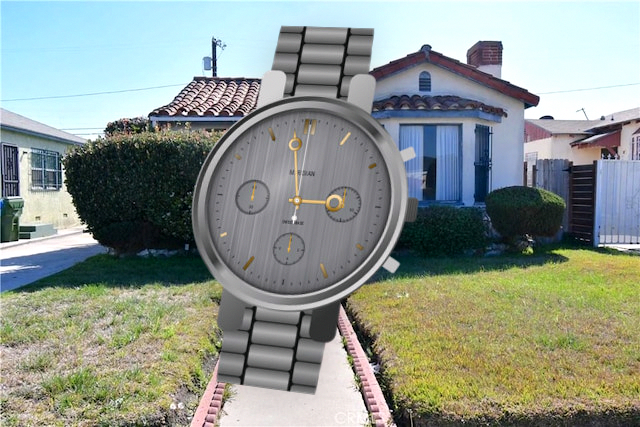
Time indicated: 2:58
